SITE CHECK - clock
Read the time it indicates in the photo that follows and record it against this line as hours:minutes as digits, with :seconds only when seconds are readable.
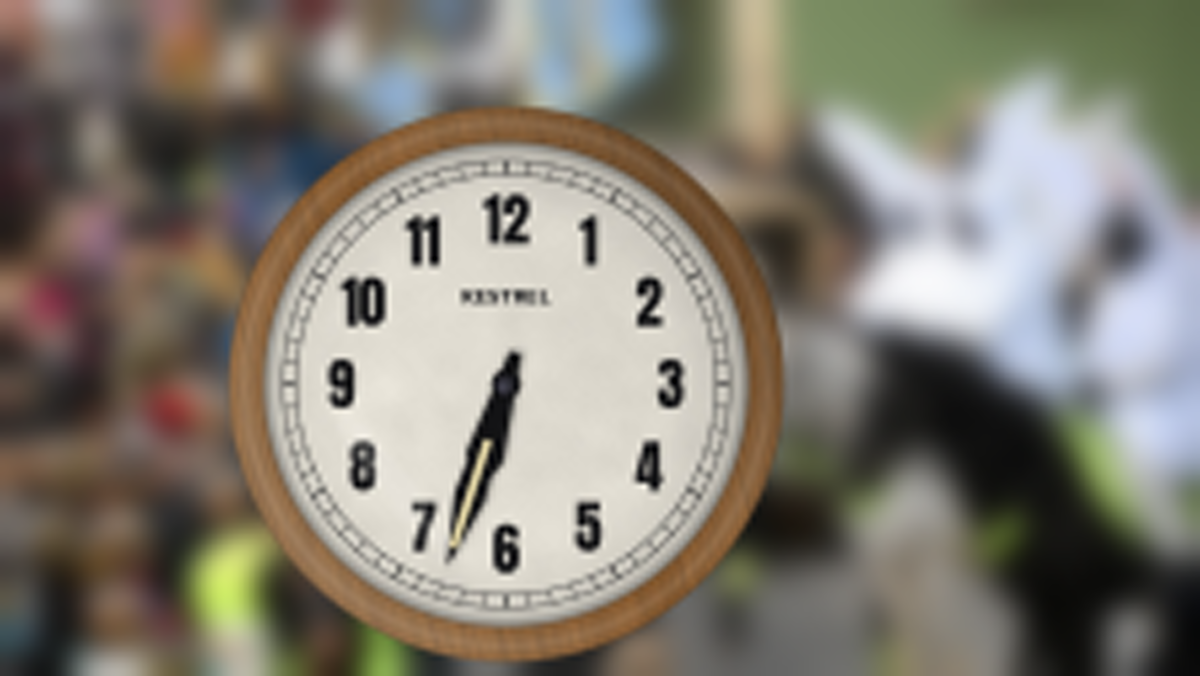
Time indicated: 6:33
